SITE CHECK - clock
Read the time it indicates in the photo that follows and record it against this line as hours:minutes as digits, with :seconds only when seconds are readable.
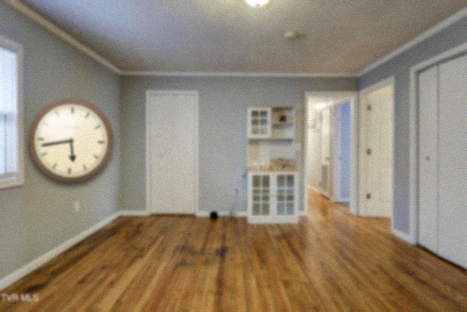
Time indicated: 5:43
